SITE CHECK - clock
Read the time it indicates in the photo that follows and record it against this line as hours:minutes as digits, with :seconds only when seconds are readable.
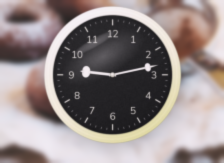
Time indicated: 9:13
